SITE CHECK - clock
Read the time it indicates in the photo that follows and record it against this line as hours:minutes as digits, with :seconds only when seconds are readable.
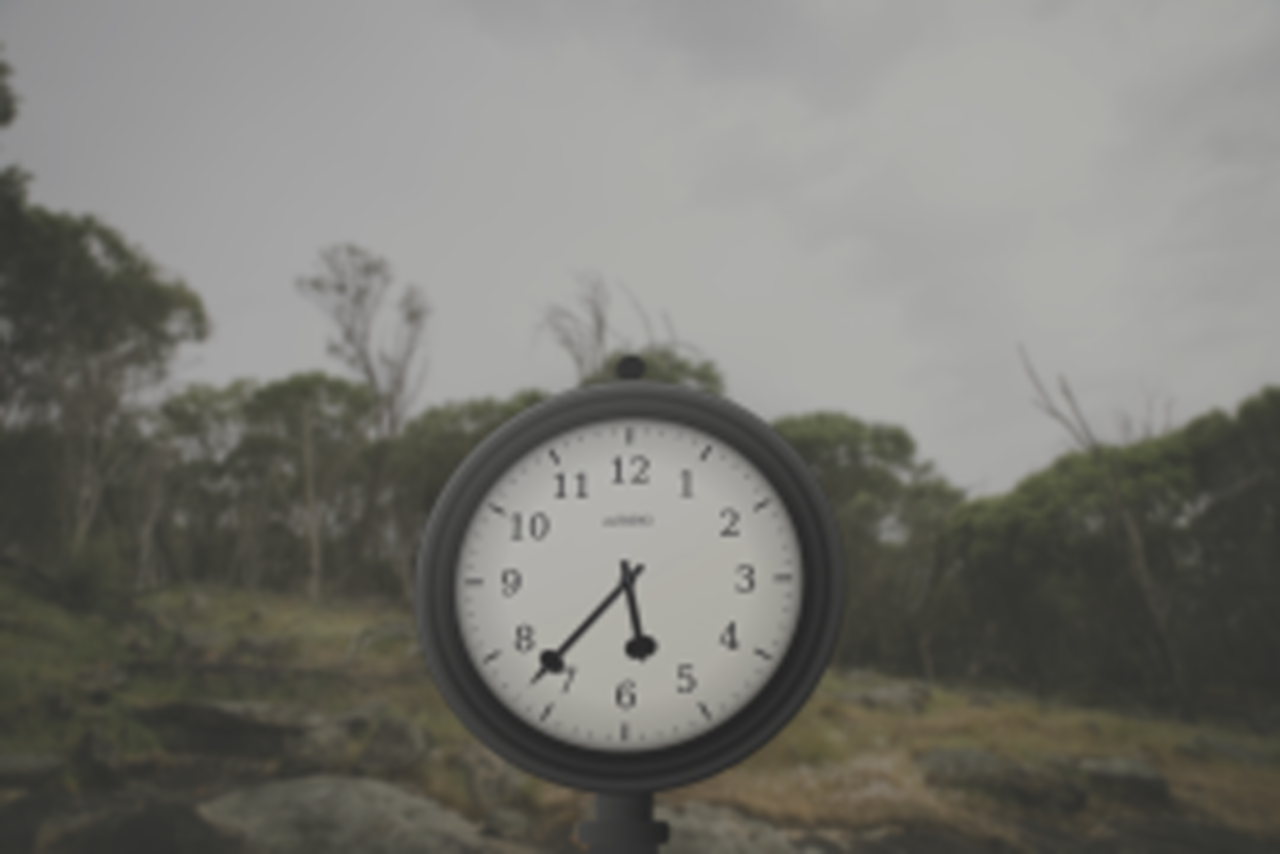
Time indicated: 5:37
